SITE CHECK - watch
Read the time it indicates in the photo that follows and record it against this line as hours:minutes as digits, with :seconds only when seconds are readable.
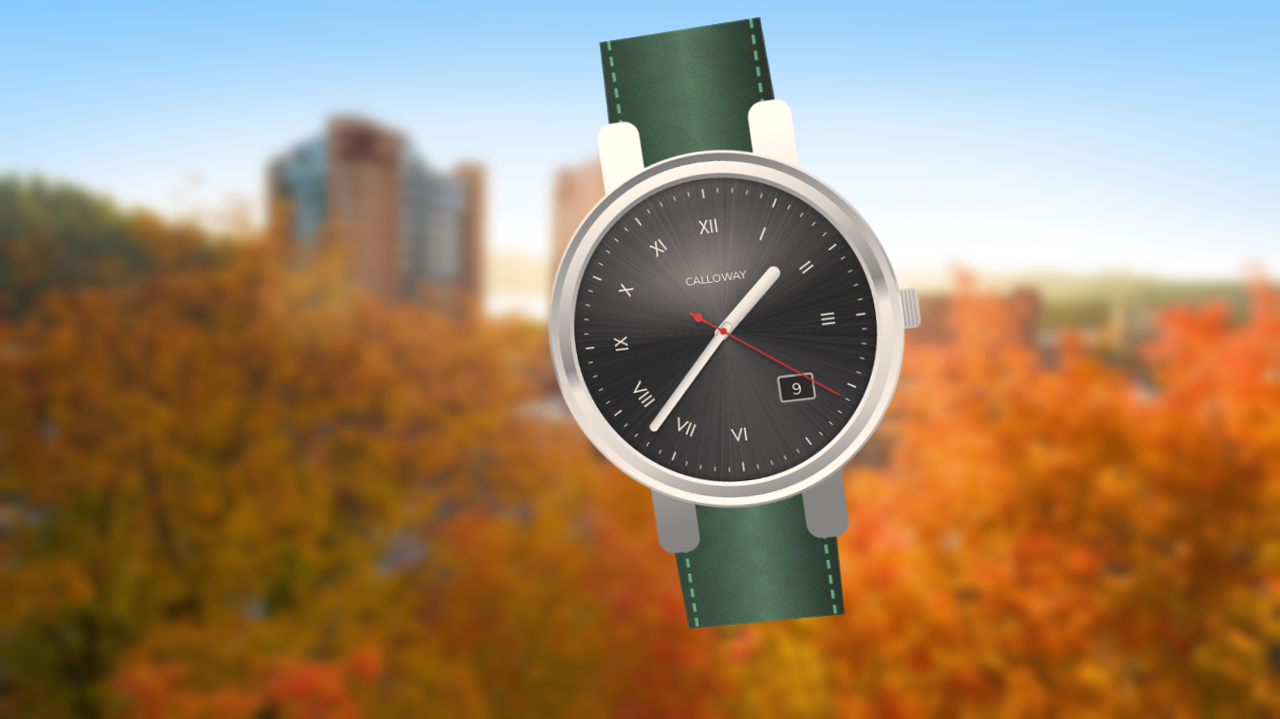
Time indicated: 1:37:21
